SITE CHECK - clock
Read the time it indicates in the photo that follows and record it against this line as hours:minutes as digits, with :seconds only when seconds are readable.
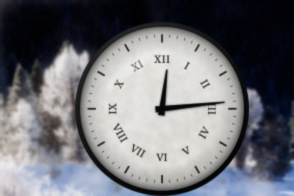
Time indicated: 12:14
